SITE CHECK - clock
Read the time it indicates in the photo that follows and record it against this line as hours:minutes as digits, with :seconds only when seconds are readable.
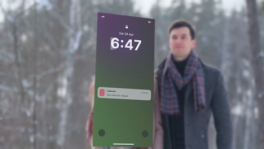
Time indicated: 6:47
